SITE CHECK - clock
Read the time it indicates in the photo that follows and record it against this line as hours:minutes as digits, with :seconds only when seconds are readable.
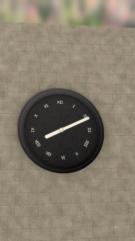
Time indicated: 8:11
